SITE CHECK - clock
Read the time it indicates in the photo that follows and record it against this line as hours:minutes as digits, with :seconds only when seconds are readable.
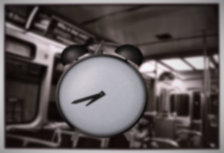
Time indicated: 7:42
